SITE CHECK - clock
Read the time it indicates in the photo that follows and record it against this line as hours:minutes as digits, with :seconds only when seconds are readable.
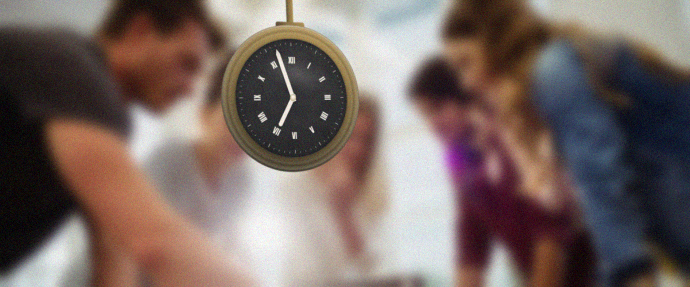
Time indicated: 6:57
